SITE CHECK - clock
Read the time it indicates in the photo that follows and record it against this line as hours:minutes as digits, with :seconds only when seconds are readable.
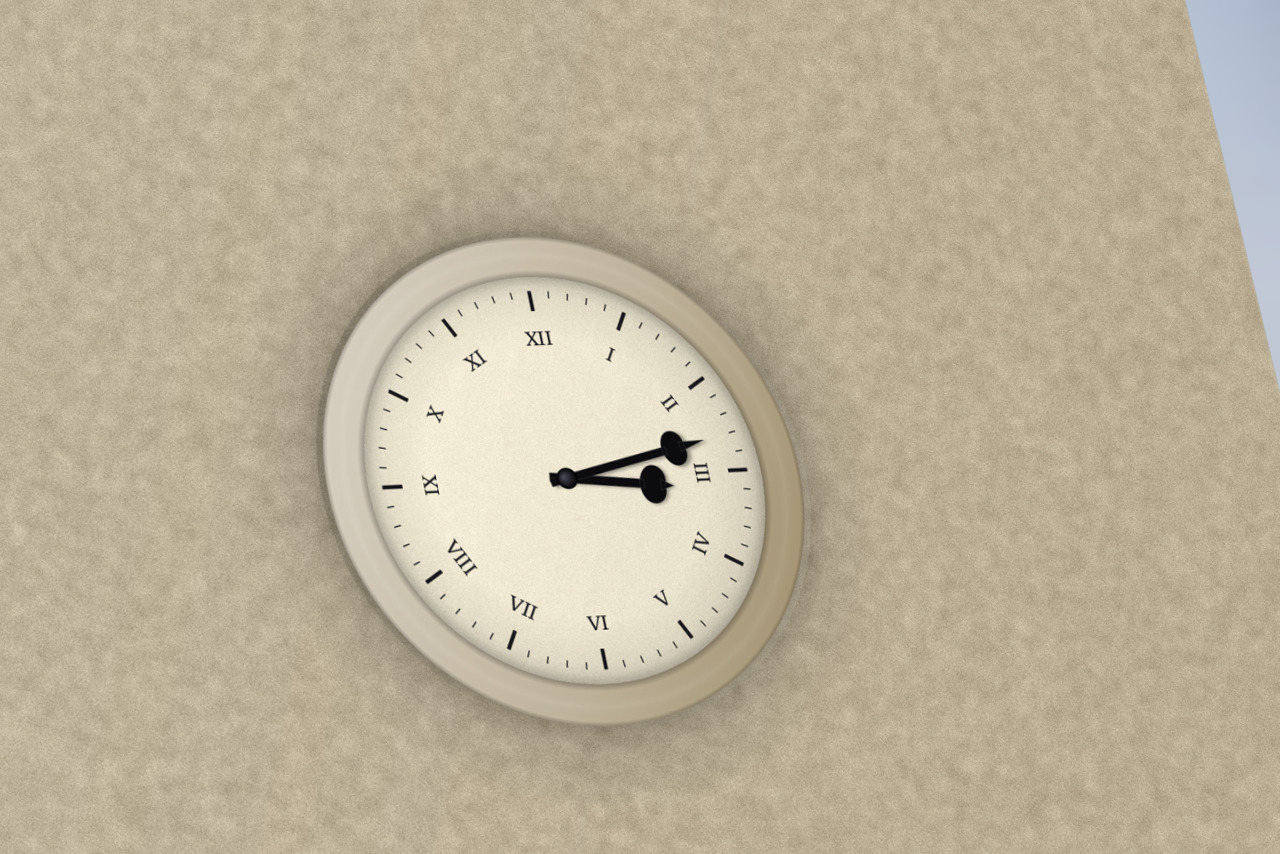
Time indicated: 3:13
